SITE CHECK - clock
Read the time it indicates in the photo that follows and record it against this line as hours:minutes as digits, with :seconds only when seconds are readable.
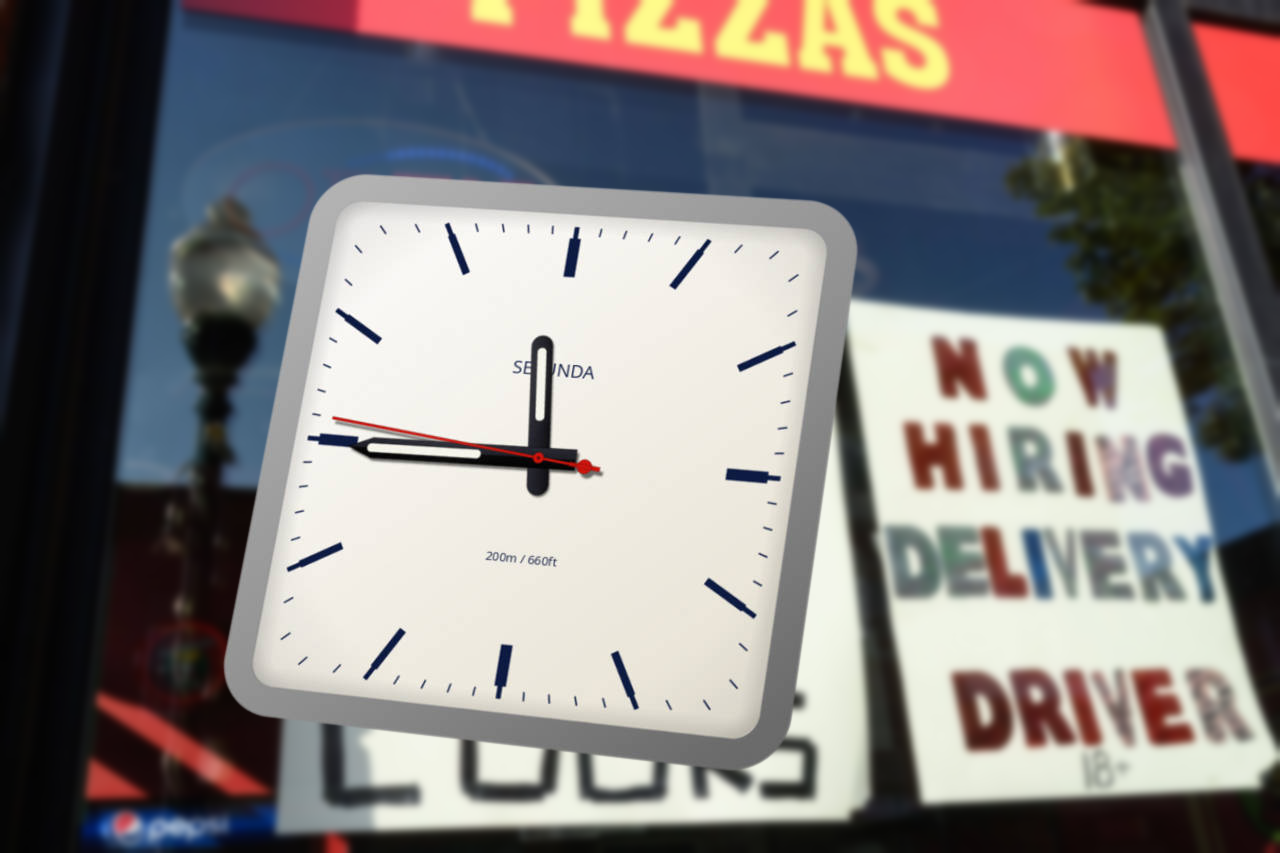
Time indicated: 11:44:46
